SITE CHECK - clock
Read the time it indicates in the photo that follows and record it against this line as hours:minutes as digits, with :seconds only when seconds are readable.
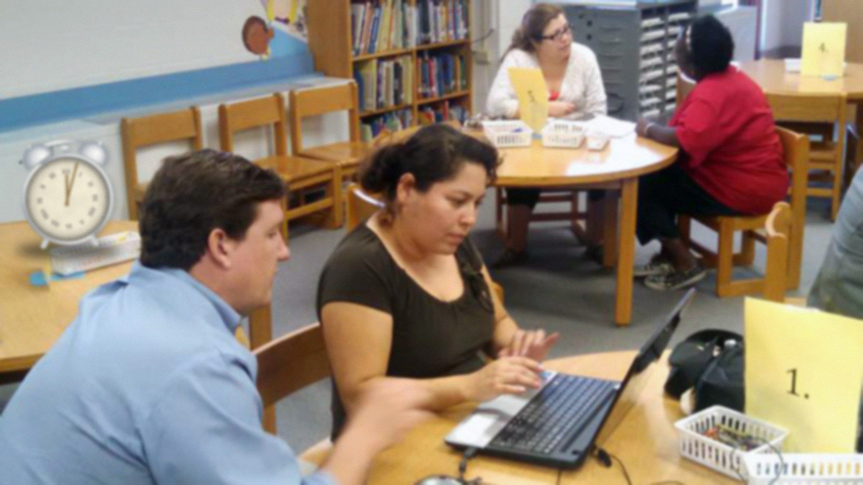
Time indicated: 12:03
